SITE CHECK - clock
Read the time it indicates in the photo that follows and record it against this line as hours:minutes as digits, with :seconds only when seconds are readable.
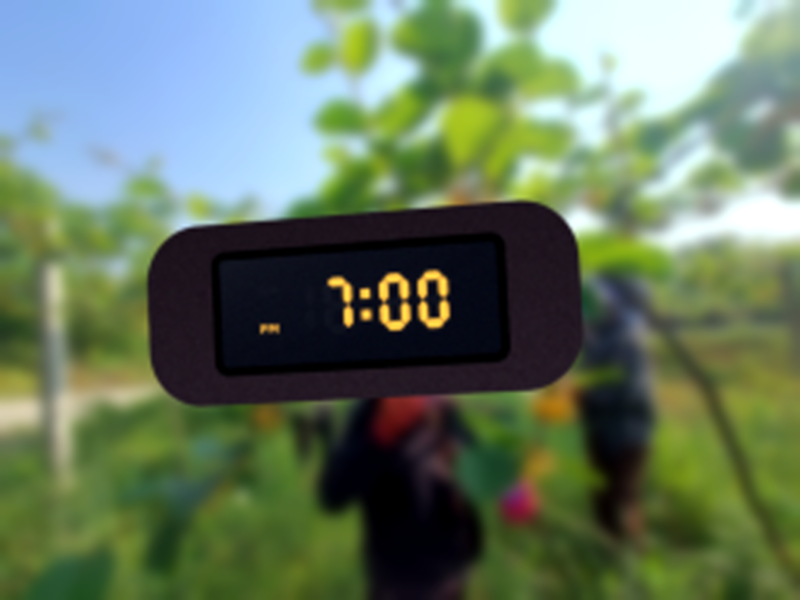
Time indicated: 7:00
